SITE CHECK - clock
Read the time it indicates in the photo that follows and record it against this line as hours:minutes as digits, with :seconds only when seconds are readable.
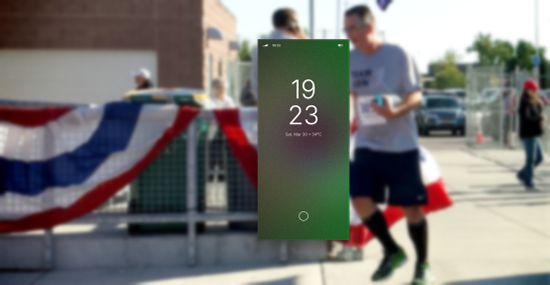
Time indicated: 19:23
